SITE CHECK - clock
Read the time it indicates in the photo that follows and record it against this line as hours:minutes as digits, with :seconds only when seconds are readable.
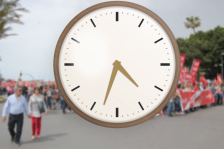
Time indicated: 4:33
